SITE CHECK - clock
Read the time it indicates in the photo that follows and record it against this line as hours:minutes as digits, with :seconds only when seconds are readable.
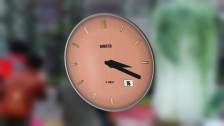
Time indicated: 3:19
